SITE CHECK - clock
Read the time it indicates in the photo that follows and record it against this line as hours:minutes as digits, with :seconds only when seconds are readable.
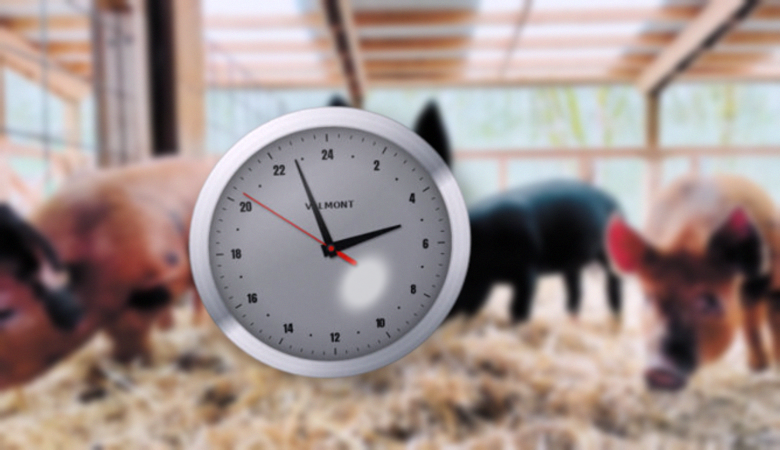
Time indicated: 4:56:51
